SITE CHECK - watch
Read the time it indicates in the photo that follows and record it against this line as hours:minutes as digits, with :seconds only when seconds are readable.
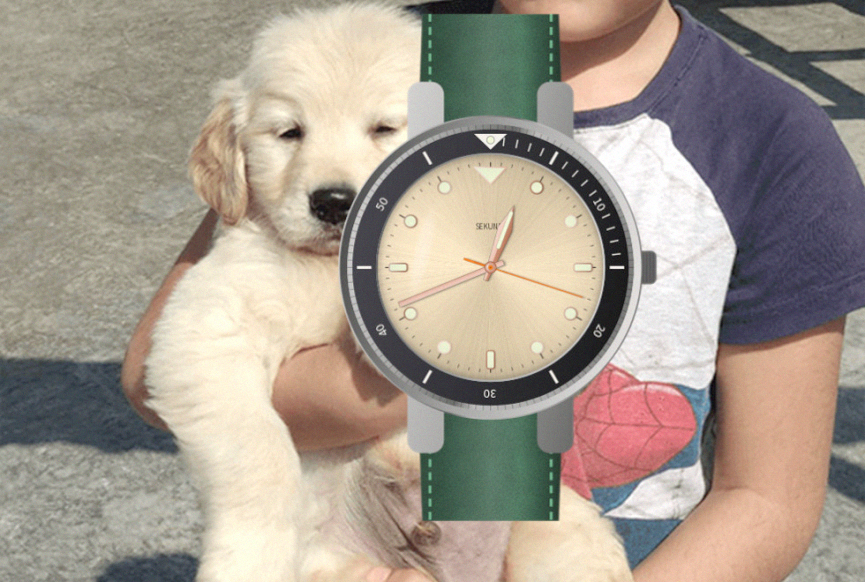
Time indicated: 12:41:18
